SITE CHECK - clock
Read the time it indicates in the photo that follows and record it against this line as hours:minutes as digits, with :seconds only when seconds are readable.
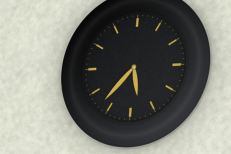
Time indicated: 5:37
